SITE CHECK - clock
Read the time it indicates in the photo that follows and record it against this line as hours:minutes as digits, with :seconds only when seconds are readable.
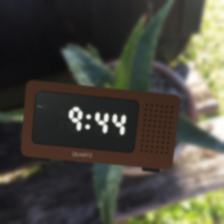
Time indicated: 9:44
